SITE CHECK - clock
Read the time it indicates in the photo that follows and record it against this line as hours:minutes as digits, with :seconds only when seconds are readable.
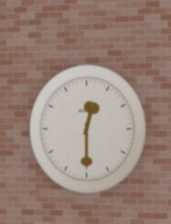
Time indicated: 12:30
